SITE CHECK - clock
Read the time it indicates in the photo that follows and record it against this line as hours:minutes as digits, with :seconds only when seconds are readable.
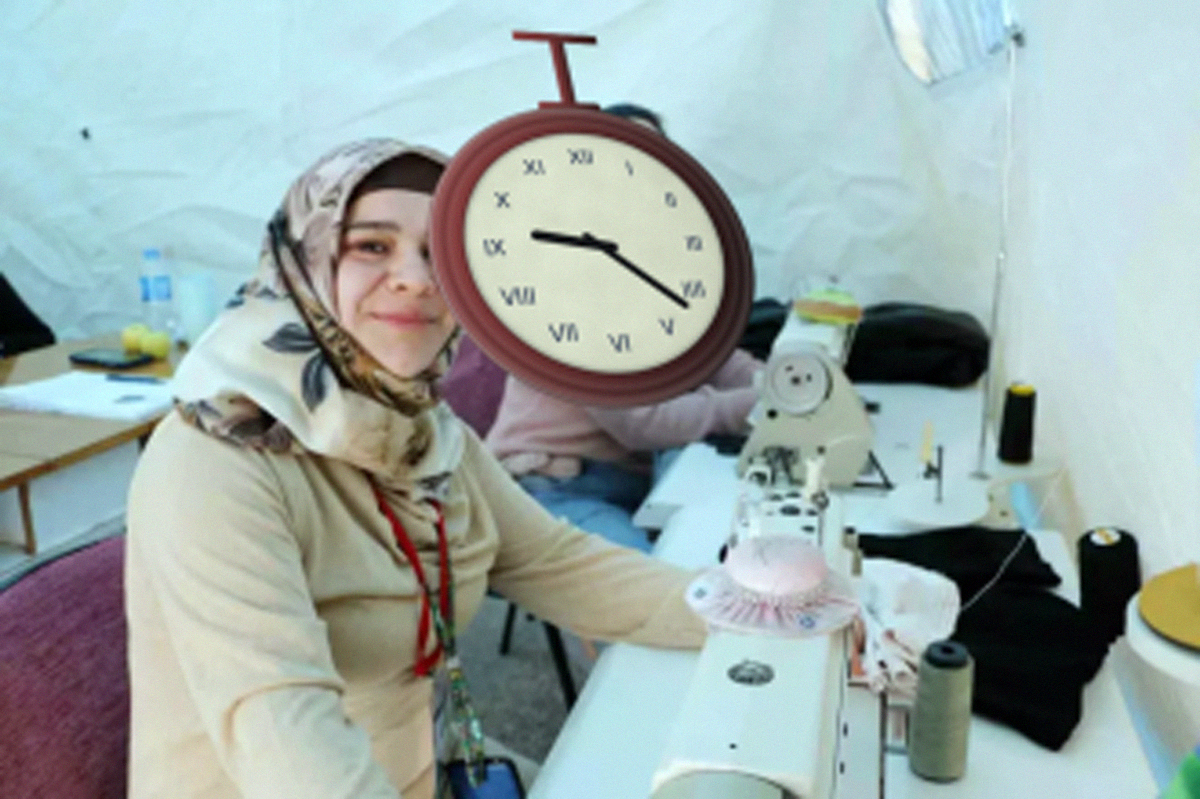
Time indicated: 9:22
